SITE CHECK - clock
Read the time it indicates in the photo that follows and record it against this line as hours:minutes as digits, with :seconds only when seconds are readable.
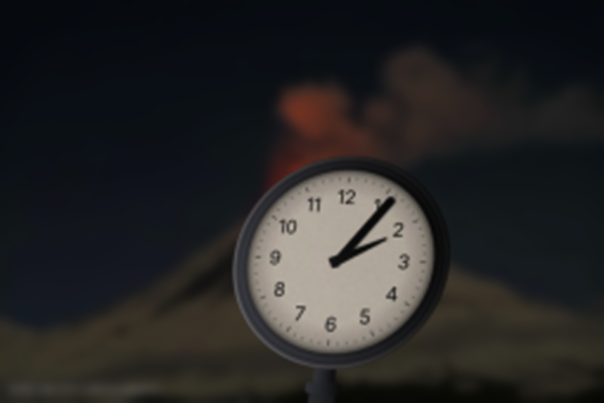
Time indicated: 2:06
